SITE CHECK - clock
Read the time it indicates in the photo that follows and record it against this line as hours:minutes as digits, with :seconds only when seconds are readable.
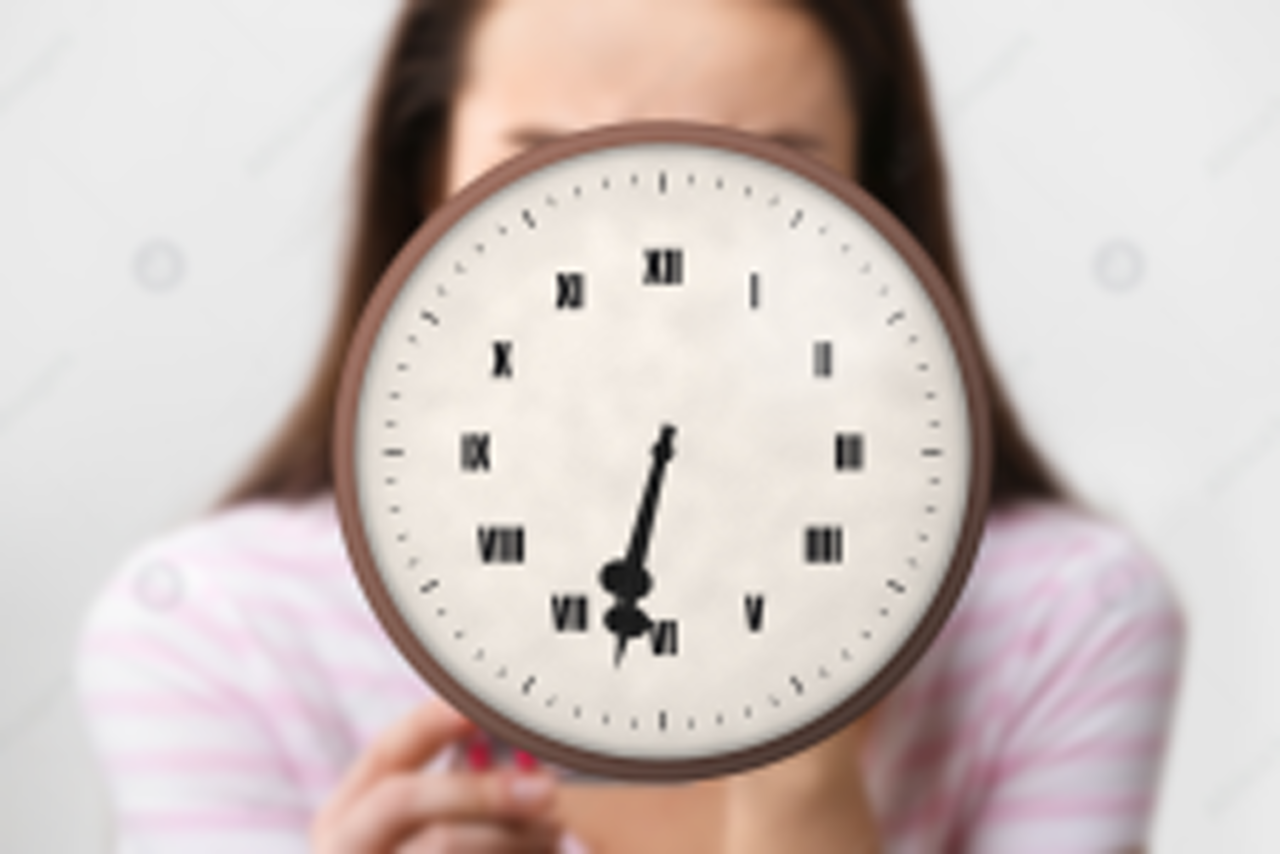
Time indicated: 6:32
